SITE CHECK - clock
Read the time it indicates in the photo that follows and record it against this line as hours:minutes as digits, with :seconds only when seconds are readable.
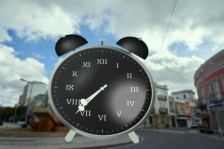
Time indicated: 7:37
